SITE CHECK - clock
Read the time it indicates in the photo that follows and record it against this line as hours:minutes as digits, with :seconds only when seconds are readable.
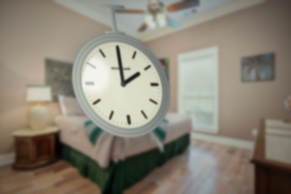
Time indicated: 2:00
